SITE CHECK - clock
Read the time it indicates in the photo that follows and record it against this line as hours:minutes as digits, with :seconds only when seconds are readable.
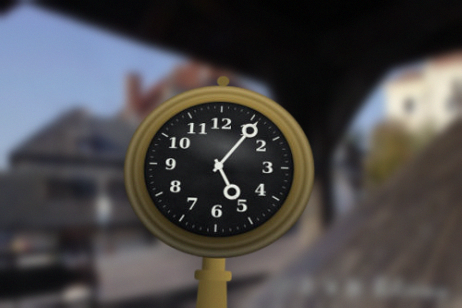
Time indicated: 5:06
